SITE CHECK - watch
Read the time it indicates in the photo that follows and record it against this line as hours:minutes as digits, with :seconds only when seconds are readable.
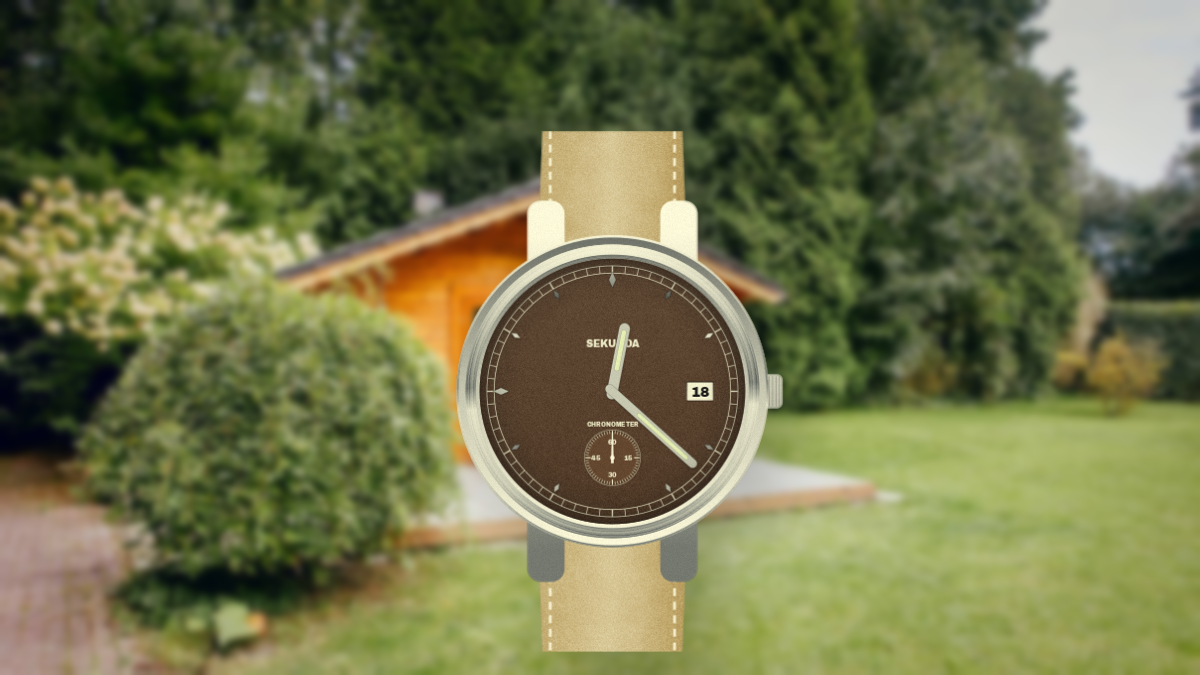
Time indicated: 12:22
